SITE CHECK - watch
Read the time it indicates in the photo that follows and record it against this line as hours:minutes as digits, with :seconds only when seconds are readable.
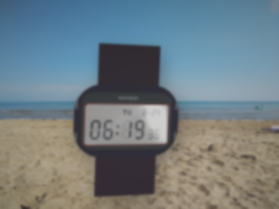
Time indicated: 6:19
